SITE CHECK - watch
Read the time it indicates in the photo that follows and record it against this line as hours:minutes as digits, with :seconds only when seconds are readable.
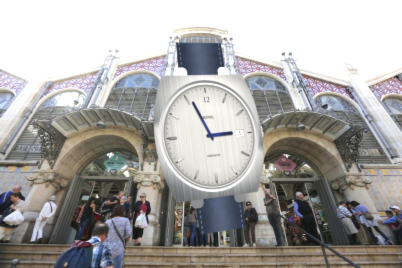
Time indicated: 2:56
